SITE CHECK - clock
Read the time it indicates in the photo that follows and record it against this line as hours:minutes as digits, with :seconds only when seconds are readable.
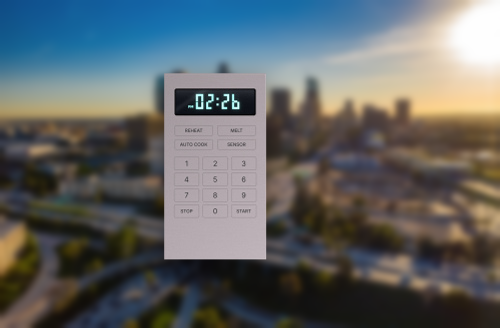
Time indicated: 2:26
